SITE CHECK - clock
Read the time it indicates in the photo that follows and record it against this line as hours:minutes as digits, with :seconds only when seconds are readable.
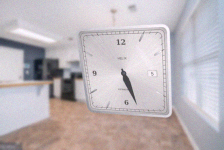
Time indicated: 5:27
